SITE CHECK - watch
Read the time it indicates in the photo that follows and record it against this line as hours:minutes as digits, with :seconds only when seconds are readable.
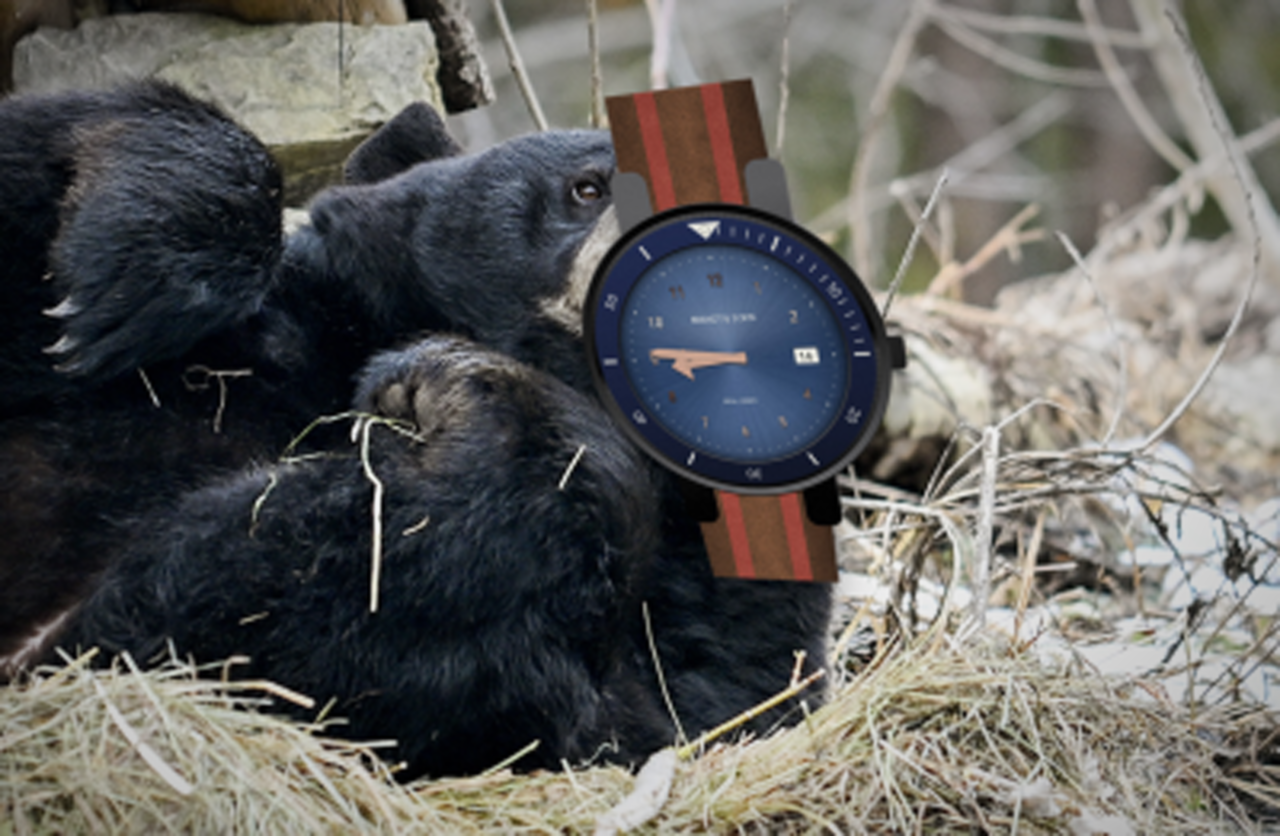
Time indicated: 8:46
